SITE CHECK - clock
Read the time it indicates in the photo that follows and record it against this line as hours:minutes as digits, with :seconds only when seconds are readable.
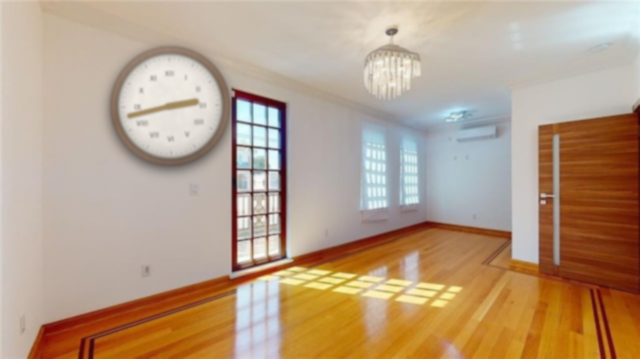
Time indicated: 2:43
